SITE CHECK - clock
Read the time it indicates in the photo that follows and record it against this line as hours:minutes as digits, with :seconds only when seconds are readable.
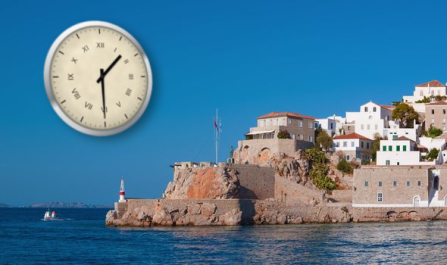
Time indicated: 1:30
